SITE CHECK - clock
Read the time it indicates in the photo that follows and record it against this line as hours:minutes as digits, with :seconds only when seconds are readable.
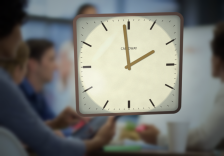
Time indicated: 1:59
